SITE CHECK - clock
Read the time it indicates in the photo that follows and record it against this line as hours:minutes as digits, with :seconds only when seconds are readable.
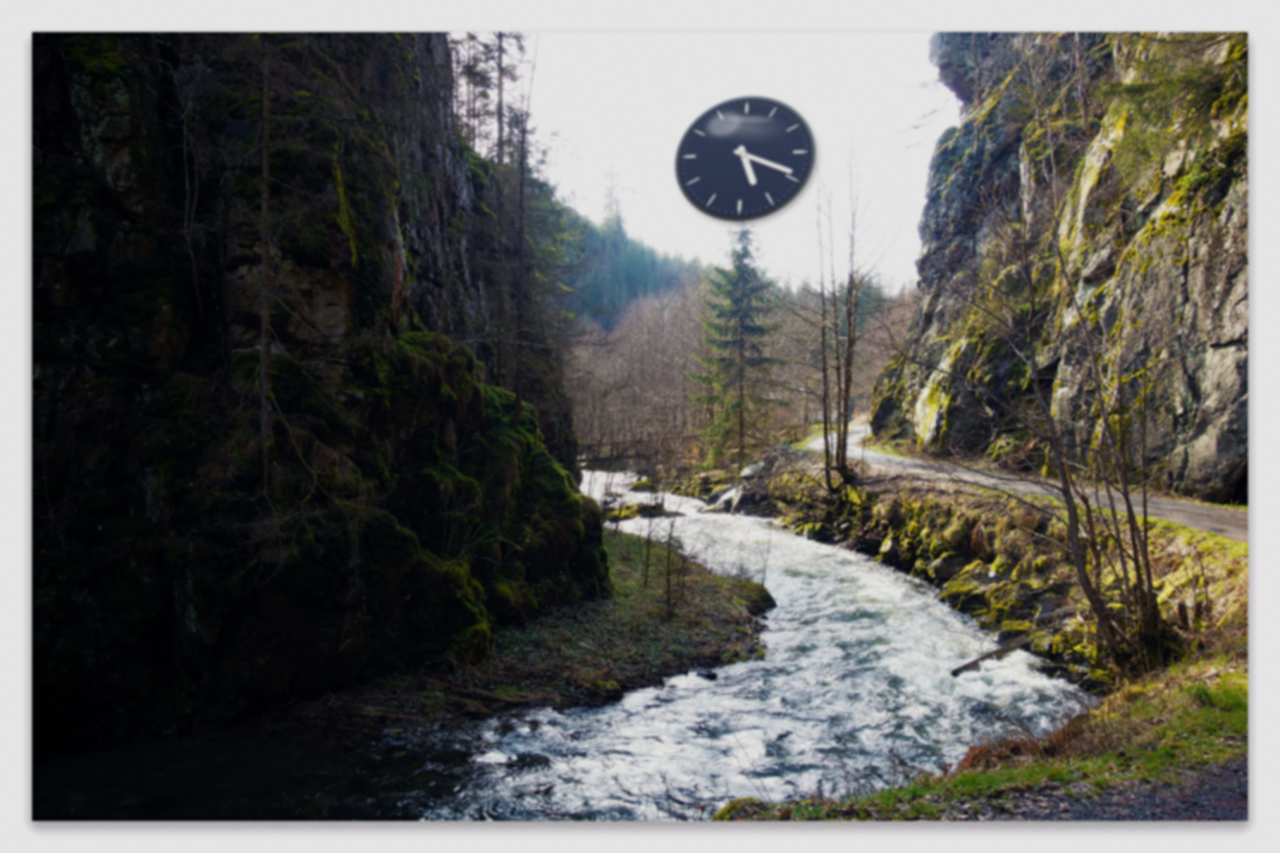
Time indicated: 5:19
